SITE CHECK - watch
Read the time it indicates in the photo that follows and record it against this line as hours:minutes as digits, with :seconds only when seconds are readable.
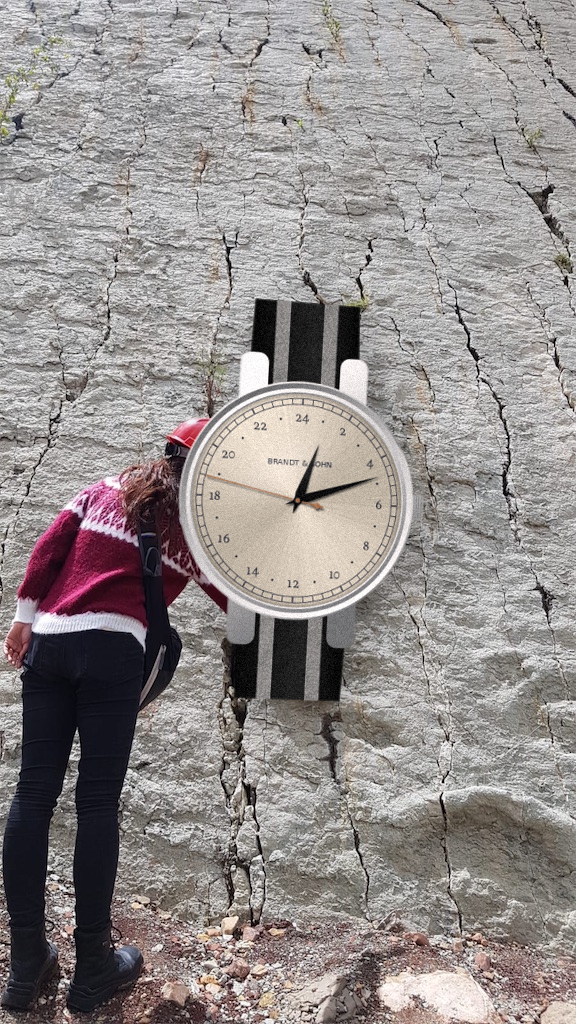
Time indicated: 1:11:47
